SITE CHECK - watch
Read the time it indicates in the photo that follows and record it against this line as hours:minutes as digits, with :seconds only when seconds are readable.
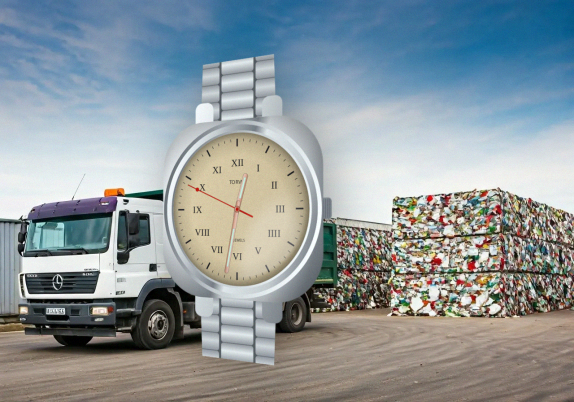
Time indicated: 12:31:49
